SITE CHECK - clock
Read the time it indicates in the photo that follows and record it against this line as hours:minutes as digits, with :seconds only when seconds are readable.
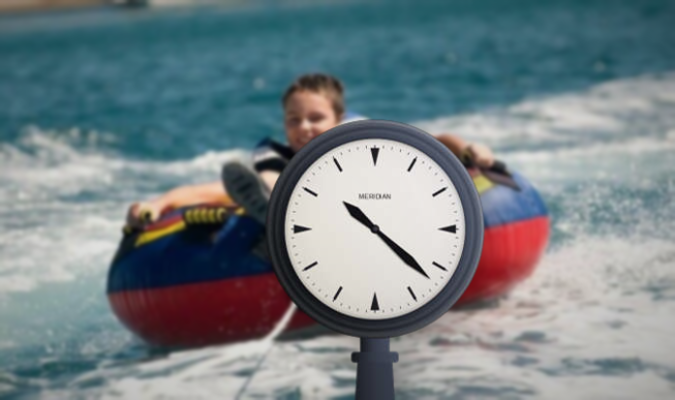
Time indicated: 10:22
